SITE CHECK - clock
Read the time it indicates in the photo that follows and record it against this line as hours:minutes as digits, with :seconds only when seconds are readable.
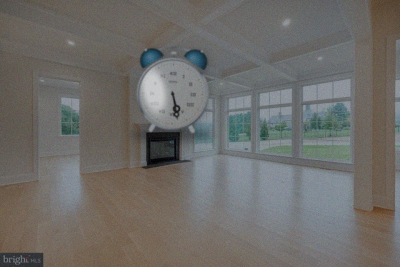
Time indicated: 5:28
